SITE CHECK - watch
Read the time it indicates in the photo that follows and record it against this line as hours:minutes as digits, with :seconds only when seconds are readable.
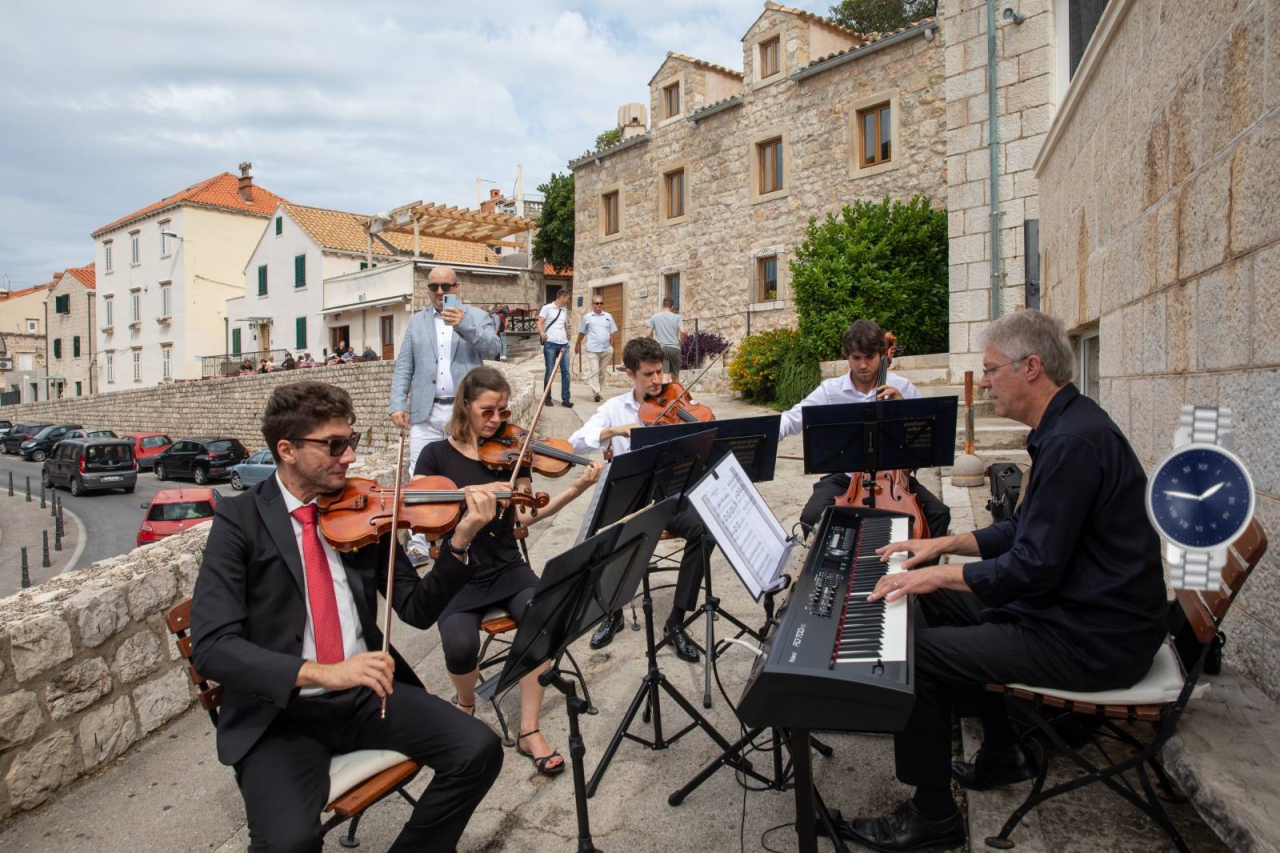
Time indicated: 1:46
